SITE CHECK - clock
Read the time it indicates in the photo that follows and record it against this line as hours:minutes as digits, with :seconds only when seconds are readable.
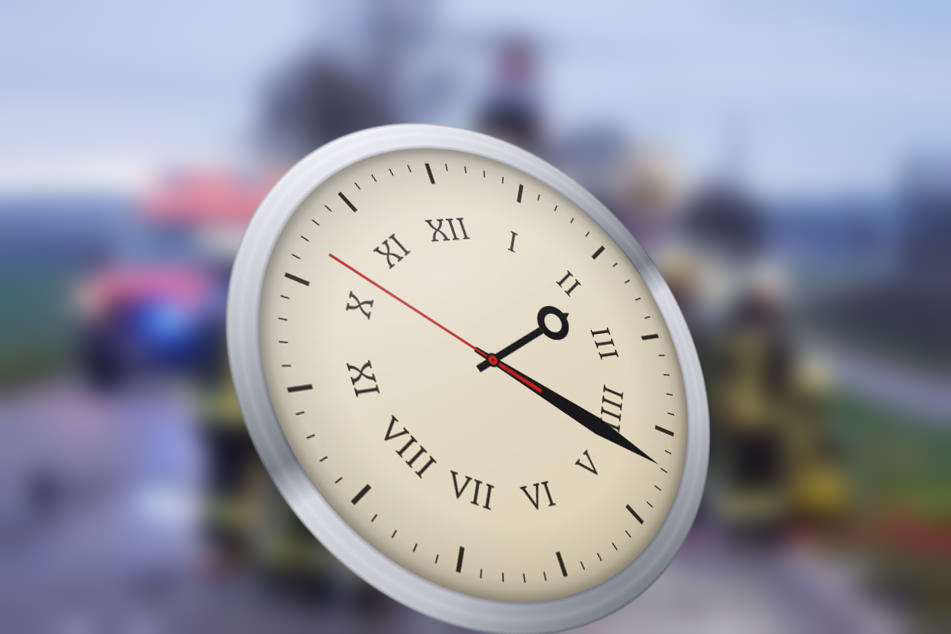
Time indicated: 2:21:52
